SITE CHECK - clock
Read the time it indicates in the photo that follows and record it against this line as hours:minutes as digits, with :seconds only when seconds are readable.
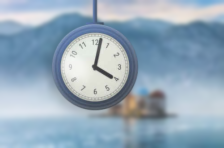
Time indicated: 4:02
